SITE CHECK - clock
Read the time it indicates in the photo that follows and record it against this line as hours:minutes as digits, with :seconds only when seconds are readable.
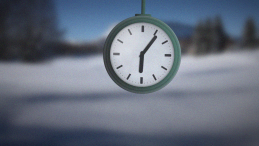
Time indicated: 6:06
